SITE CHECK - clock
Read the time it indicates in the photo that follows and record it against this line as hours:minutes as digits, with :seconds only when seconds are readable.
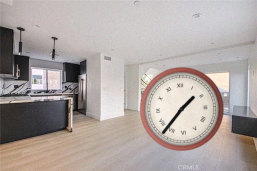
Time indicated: 1:37
